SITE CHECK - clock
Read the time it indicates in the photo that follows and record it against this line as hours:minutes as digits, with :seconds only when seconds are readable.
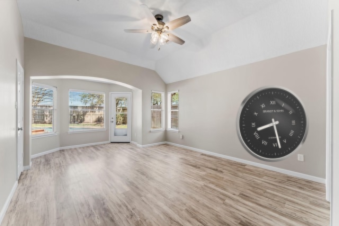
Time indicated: 8:28
